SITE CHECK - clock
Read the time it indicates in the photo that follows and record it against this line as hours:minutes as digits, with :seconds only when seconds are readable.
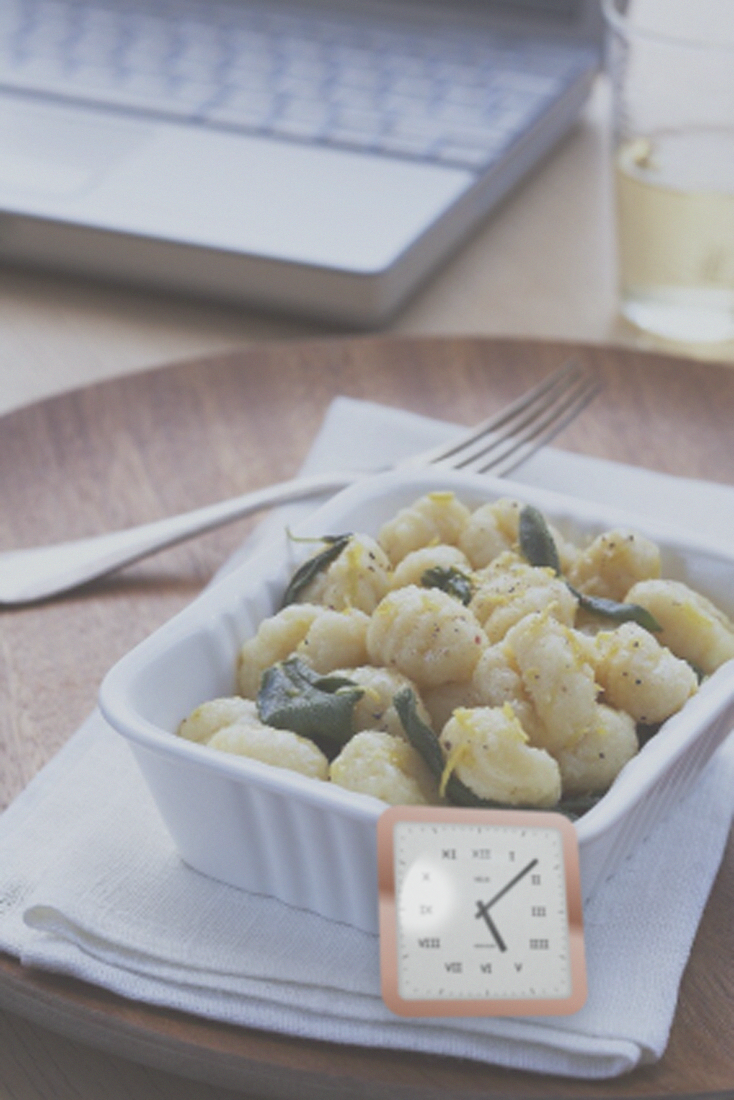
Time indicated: 5:08
